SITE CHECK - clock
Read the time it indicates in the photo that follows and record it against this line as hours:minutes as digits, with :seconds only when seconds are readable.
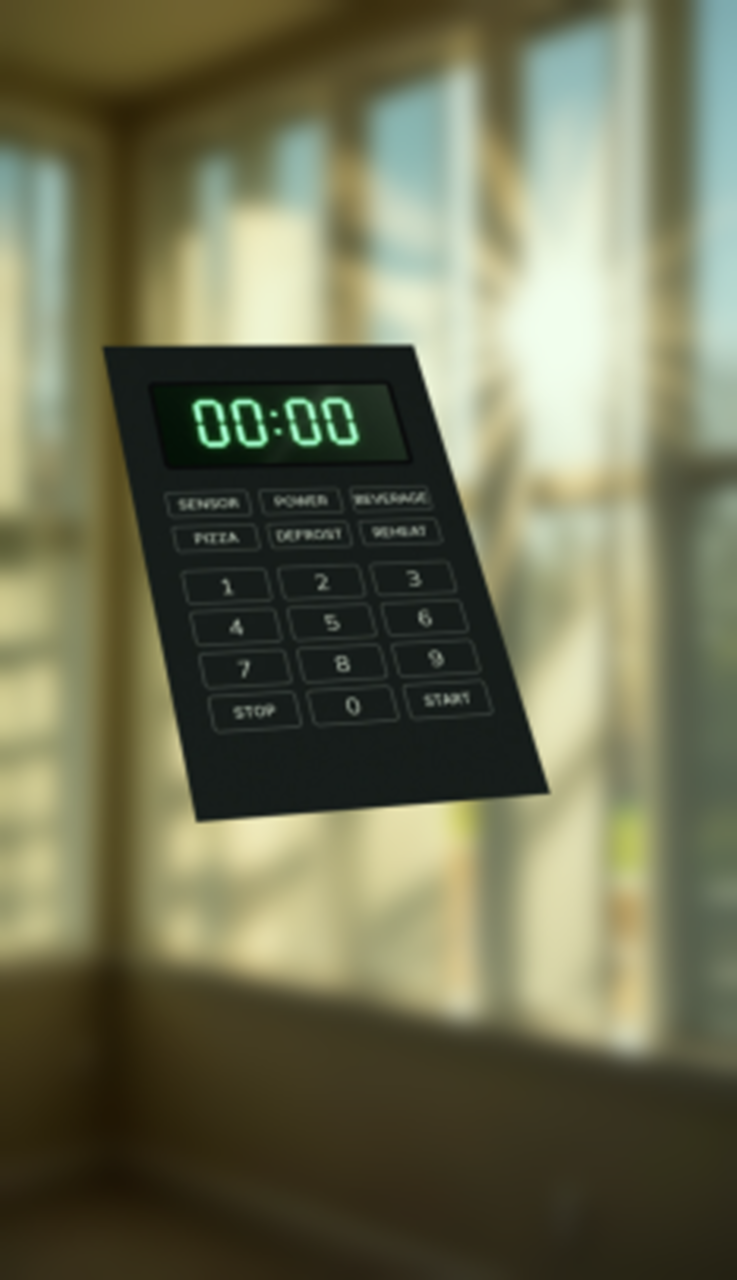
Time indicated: 0:00
